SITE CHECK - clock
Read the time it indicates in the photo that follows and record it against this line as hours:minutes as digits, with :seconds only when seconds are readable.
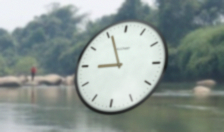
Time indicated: 8:56
